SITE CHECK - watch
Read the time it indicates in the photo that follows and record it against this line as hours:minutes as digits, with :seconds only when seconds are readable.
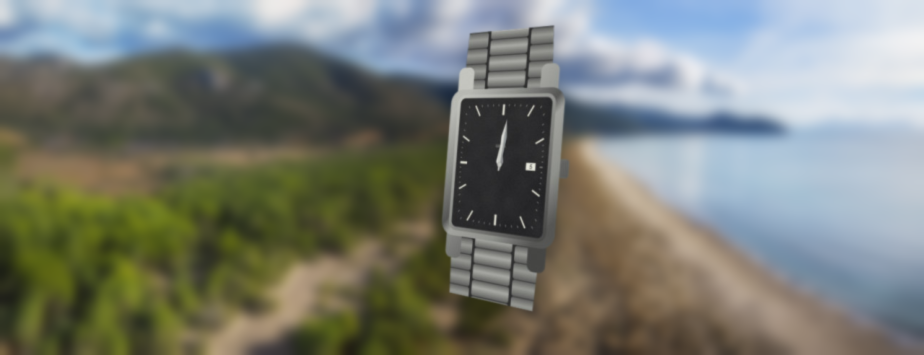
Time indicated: 12:01
